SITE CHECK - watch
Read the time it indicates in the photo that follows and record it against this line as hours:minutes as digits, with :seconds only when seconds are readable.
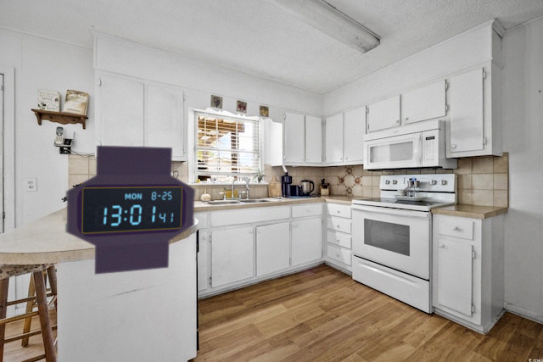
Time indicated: 13:01:41
